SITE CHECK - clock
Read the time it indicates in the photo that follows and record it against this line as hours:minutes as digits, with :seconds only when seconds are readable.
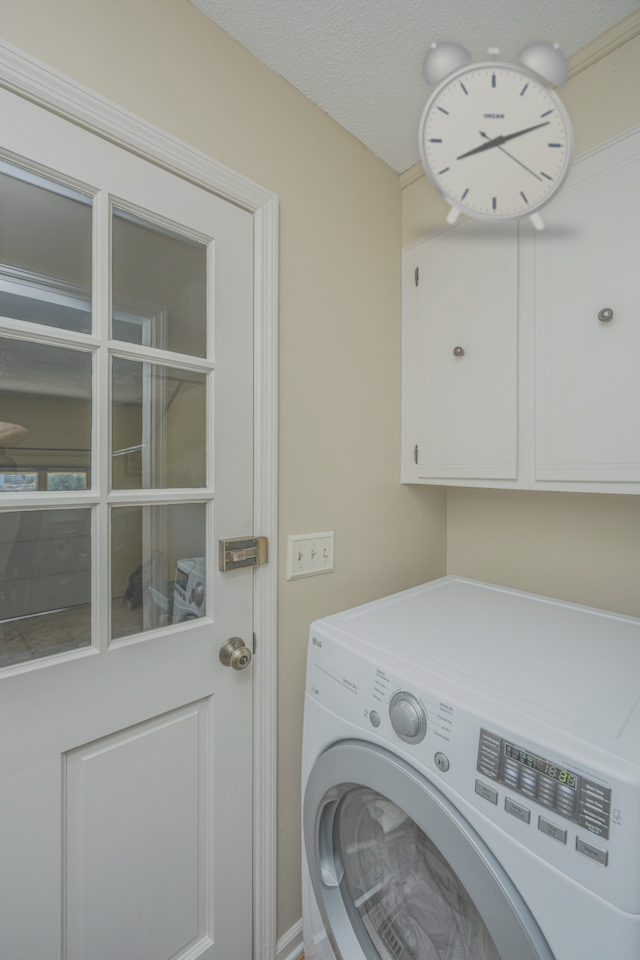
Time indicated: 8:11:21
